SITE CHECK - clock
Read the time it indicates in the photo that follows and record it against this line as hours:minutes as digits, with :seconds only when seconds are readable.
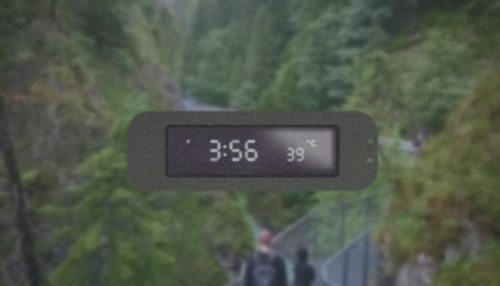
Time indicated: 3:56
